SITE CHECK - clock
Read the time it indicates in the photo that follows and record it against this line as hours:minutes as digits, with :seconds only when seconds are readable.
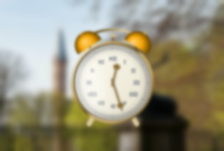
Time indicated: 12:27
